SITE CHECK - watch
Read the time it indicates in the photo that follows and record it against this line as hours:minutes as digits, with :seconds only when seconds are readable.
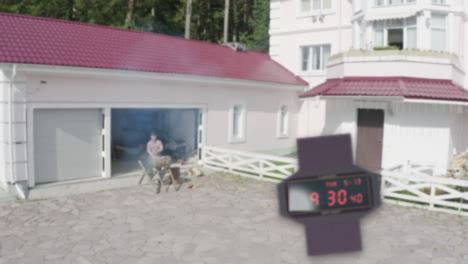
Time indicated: 9:30
